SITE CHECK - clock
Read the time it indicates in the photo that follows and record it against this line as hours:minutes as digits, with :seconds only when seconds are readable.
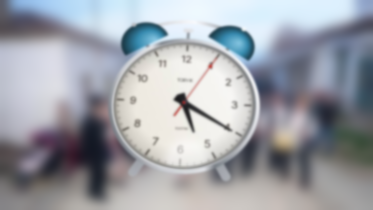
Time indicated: 5:20:05
